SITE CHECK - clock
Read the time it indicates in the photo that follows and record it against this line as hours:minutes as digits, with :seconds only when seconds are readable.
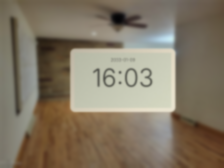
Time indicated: 16:03
